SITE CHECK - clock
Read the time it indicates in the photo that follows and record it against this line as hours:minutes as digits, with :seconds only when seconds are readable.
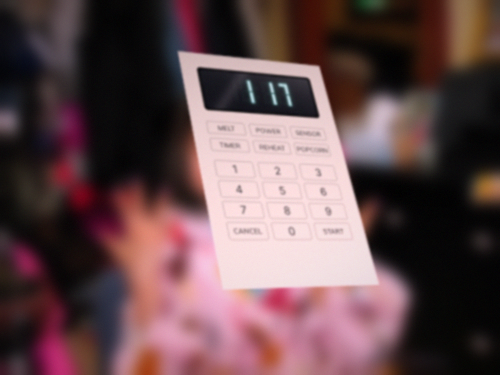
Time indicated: 1:17
